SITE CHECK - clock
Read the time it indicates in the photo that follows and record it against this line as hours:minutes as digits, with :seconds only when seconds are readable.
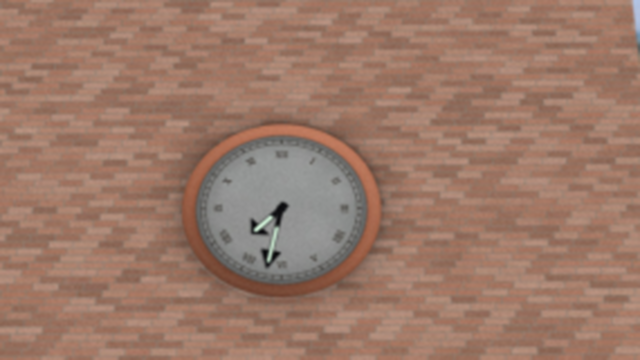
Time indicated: 7:32
